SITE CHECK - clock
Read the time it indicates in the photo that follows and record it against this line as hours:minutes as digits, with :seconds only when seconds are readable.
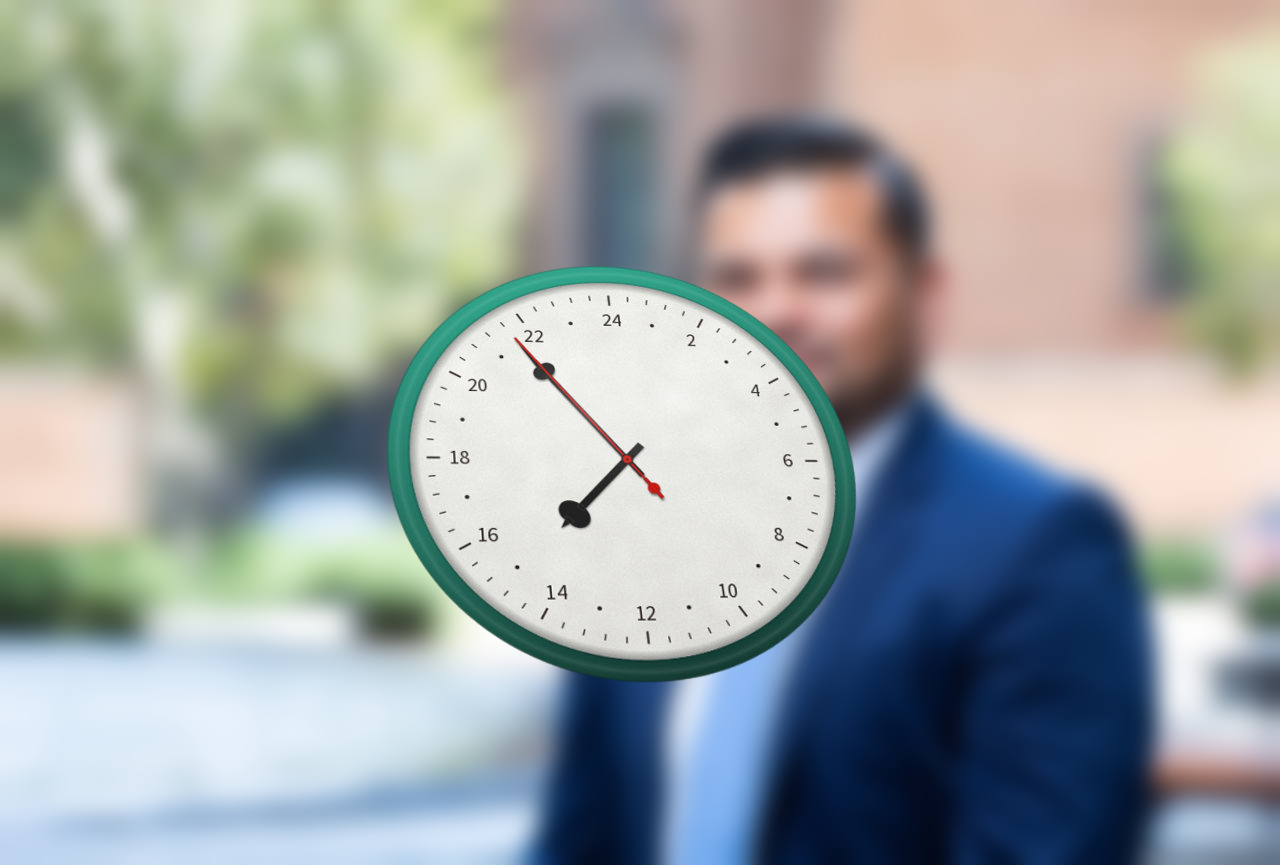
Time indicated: 14:53:54
